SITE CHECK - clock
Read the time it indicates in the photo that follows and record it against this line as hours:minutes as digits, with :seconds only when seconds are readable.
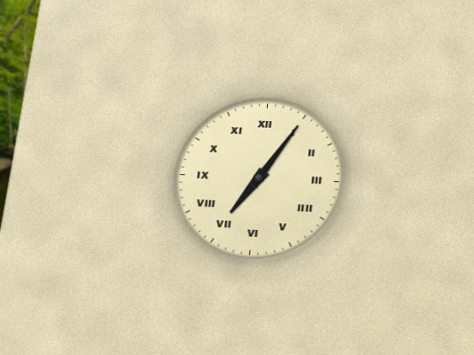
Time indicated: 7:05
